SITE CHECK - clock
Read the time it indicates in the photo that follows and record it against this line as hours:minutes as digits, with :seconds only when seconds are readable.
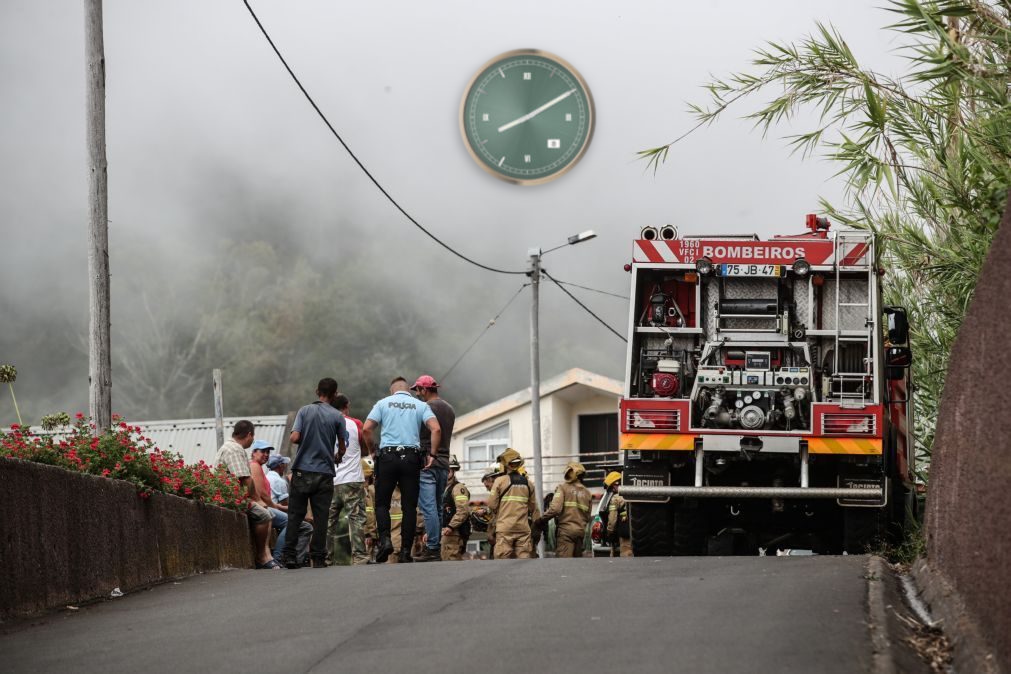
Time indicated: 8:10
